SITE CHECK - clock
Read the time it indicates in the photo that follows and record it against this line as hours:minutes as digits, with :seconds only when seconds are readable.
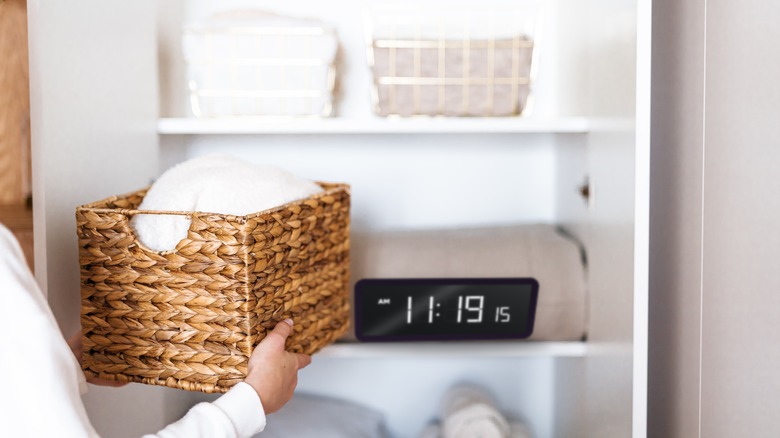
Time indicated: 11:19:15
